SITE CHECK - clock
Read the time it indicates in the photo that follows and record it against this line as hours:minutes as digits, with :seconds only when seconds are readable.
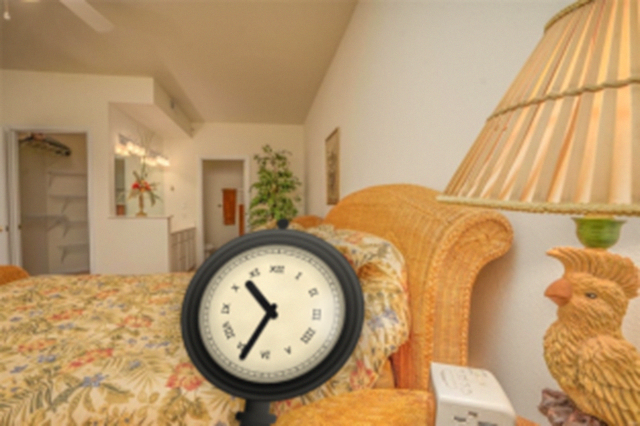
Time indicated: 10:34
